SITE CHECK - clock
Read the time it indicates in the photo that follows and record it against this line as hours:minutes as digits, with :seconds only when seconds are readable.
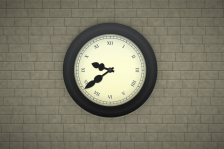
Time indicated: 9:39
